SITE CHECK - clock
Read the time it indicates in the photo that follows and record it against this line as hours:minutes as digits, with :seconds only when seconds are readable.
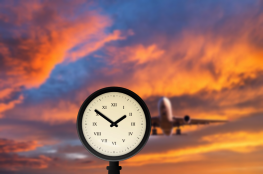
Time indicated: 1:51
